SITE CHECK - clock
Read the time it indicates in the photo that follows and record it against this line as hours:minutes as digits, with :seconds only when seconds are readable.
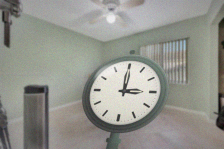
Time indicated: 3:00
